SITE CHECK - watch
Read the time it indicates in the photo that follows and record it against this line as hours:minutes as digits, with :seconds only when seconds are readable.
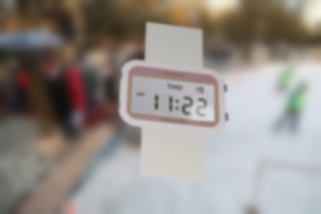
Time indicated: 11:22
